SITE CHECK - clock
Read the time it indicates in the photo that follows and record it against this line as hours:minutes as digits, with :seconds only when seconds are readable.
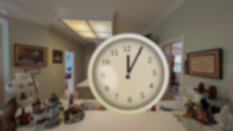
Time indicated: 12:05
